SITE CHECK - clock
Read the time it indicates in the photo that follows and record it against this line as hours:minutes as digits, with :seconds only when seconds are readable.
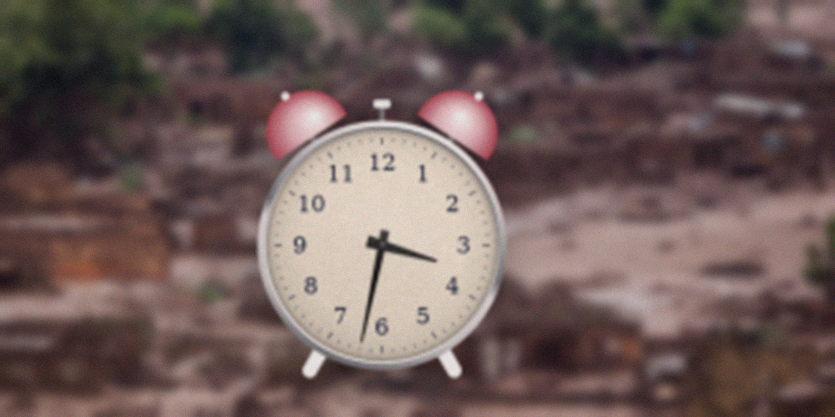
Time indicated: 3:32
